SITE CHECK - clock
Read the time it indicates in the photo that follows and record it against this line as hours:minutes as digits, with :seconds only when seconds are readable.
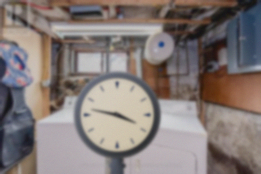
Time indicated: 3:47
